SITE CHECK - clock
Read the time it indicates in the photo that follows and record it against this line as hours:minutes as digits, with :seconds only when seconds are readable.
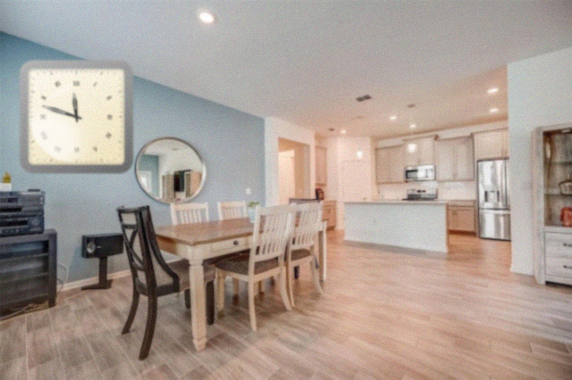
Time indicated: 11:48
